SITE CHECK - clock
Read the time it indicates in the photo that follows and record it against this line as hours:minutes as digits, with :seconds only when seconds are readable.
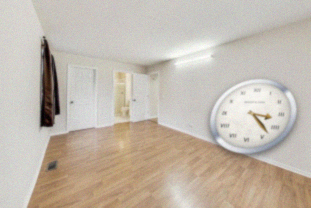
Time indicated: 3:23
